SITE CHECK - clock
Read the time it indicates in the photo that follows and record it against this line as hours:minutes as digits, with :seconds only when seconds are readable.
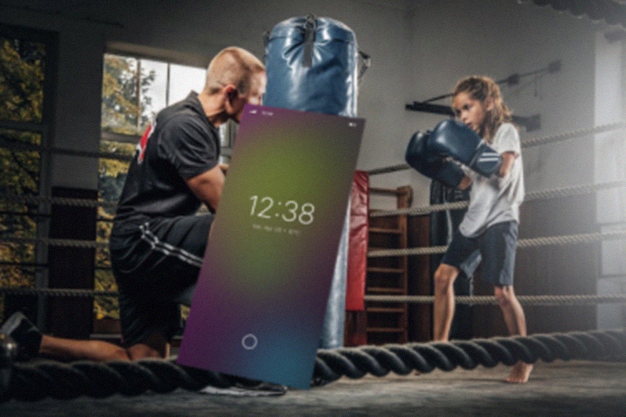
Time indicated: 12:38
